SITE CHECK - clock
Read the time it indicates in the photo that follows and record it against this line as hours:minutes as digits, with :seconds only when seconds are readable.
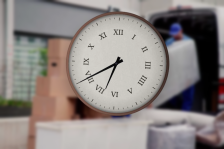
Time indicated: 6:40
